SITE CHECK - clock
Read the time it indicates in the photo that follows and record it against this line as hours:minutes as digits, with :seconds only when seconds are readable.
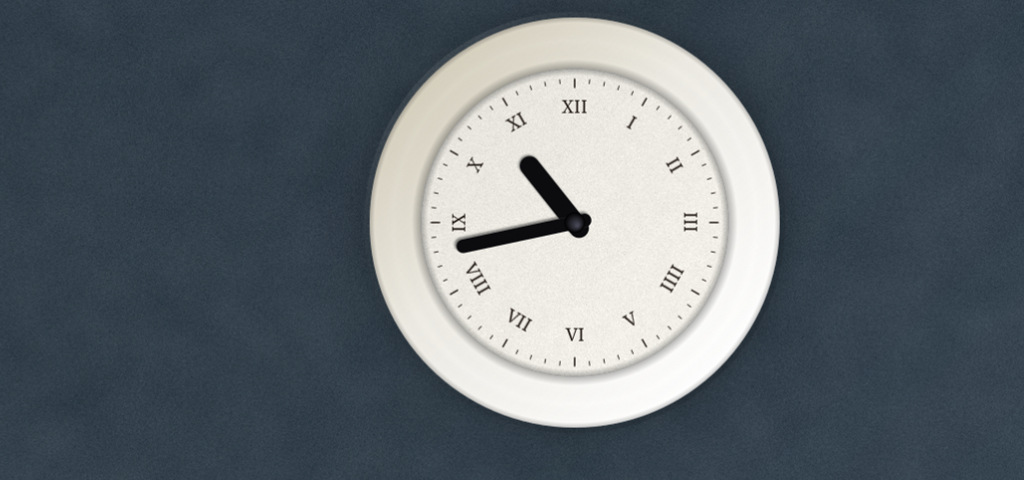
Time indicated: 10:43
